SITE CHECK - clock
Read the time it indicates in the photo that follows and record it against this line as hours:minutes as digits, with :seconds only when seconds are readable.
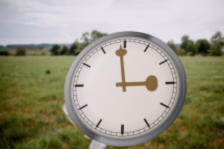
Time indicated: 2:59
